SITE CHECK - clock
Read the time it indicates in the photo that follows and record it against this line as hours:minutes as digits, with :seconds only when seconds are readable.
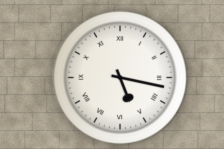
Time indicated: 5:17
